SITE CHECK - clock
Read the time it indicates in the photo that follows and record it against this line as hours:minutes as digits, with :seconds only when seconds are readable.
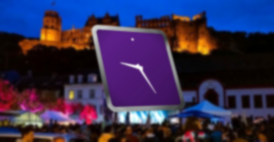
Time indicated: 9:26
